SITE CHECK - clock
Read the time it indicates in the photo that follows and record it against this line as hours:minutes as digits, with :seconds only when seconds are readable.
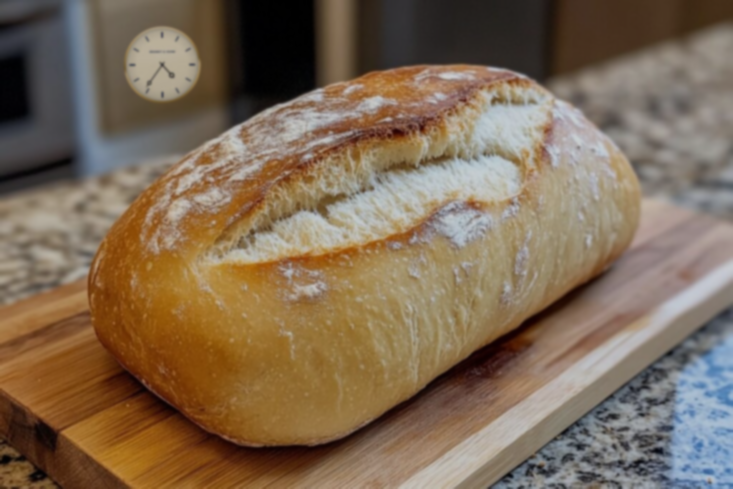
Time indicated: 4:36
